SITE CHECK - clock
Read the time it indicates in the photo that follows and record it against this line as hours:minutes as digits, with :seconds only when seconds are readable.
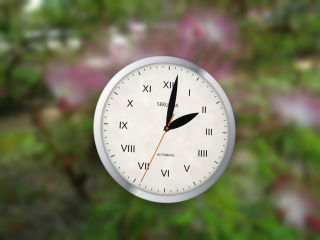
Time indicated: 2:01:34
